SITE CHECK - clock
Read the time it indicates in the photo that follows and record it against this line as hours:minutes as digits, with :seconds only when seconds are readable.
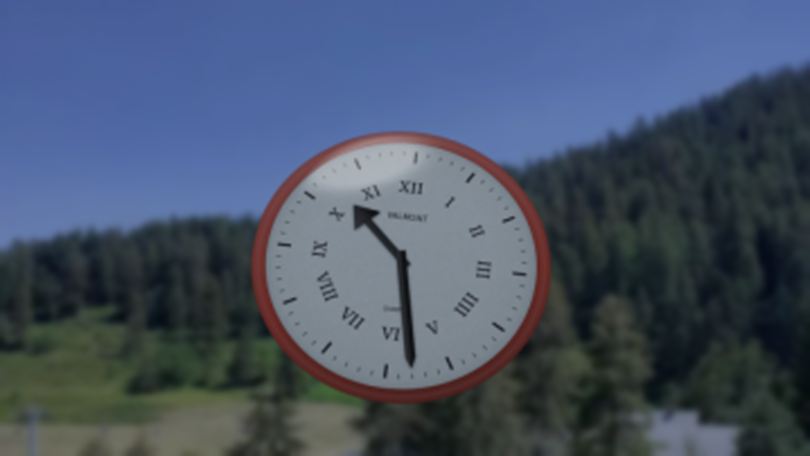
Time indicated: 10:28
